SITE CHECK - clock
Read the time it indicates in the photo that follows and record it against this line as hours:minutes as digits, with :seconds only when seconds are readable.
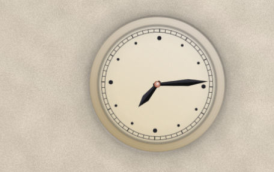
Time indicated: 7:14
